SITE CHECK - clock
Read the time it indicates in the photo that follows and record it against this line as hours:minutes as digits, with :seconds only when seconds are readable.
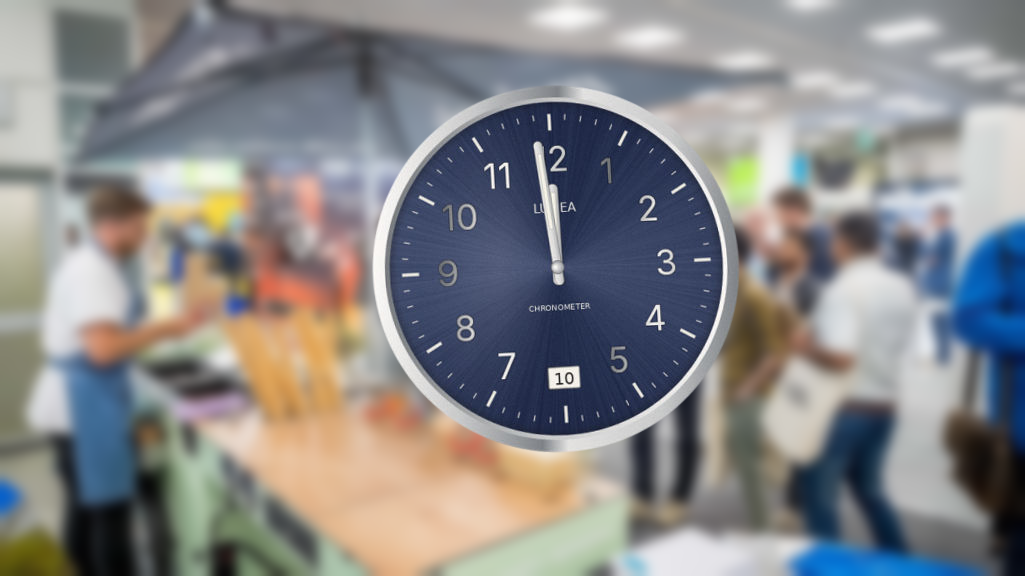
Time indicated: 11:59
